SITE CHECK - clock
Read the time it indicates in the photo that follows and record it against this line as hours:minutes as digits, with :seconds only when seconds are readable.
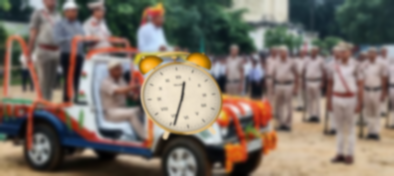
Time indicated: 12:34
